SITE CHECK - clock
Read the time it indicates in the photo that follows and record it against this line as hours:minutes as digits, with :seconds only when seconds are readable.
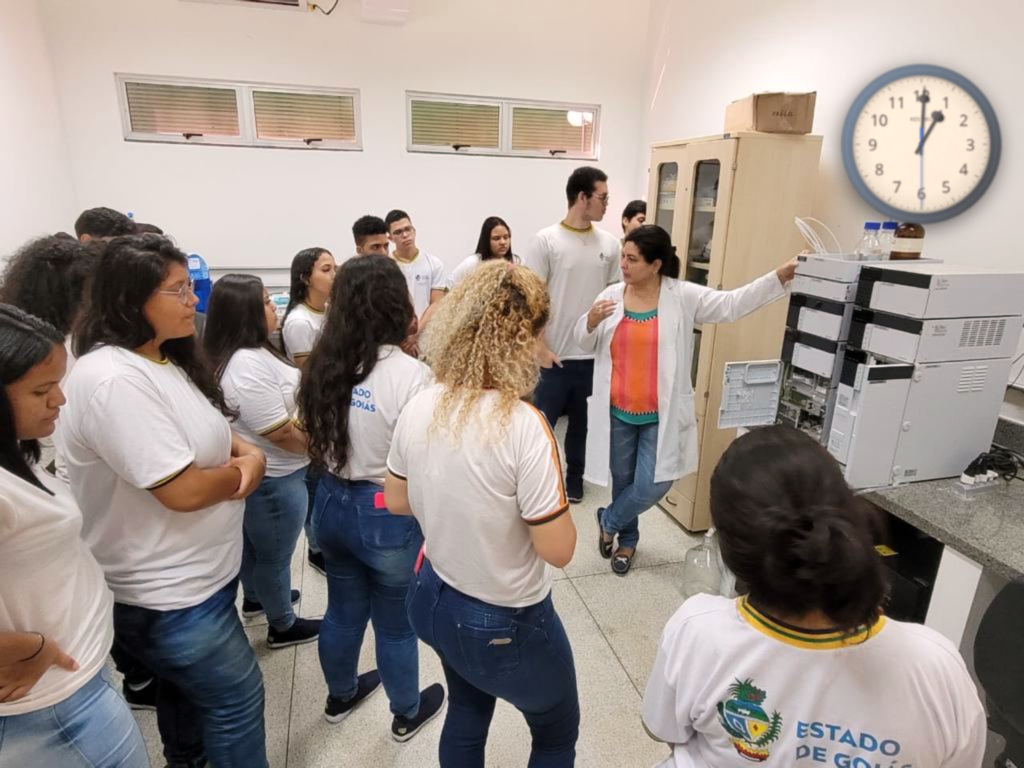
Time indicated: 1:00:30
